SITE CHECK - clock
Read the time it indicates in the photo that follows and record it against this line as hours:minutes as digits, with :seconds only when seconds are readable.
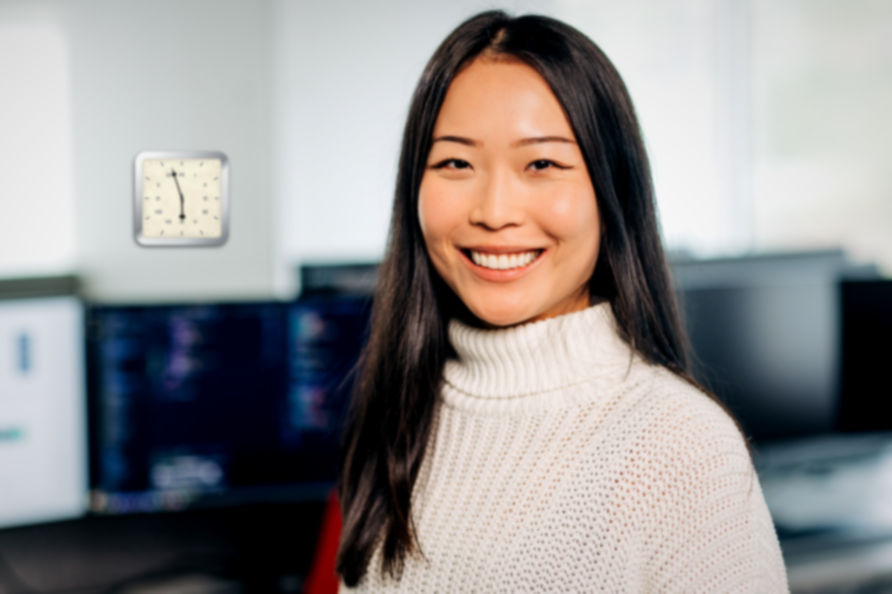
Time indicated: 5:57
